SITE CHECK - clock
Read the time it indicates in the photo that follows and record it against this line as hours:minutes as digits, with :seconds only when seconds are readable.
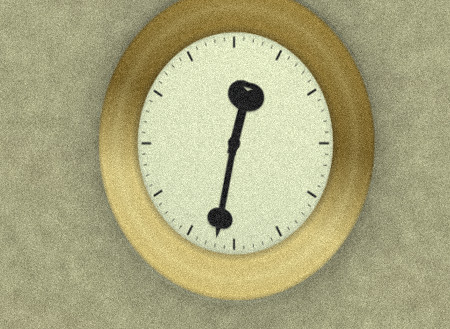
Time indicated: 12:32
